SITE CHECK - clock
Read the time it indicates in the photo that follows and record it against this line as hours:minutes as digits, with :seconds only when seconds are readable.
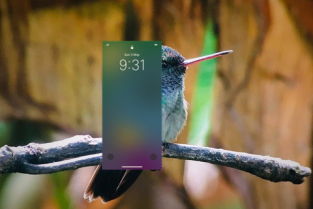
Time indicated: 9:31
